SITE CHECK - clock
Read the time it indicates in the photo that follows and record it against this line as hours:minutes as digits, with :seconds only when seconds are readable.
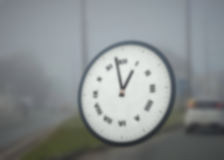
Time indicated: 12:58
